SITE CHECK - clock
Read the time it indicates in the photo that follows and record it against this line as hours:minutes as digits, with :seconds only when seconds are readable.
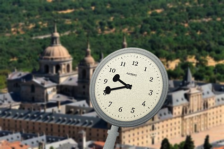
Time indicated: 9:41
